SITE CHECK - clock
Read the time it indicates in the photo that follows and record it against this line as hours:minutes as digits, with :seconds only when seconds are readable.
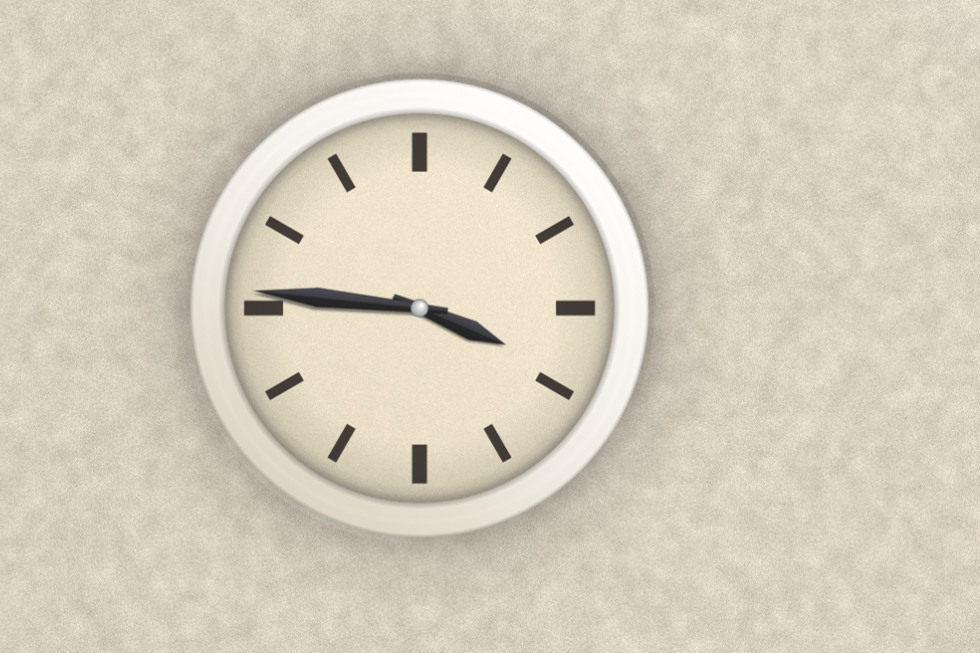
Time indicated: 3:46
